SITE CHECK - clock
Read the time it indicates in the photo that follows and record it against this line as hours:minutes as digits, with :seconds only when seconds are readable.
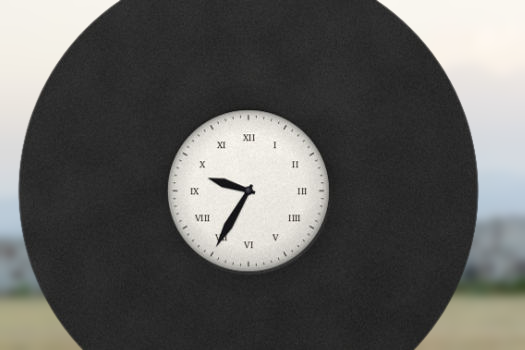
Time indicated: 9:35
